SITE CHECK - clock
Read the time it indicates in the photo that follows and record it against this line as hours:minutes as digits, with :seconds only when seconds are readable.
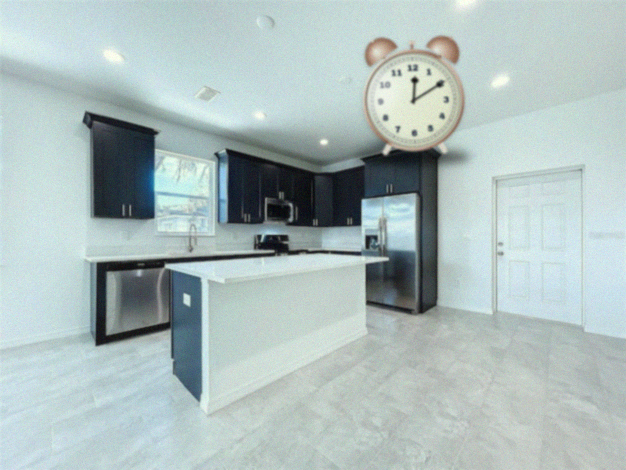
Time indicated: 12:10
